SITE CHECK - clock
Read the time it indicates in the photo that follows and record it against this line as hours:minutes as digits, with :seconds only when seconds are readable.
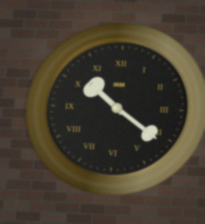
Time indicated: 10:21
